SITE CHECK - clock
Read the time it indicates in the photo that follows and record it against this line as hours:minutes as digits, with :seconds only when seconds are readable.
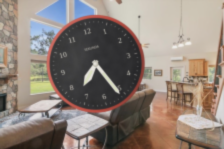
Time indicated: 7:26
